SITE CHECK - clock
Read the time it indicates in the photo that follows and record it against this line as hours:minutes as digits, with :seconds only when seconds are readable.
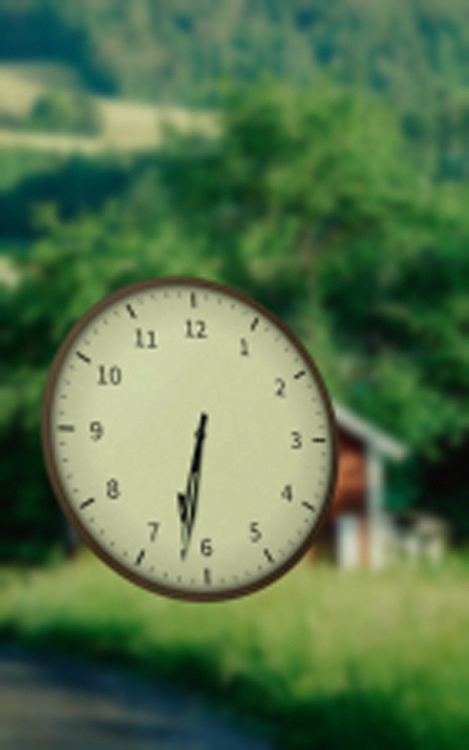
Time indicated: 6:32
